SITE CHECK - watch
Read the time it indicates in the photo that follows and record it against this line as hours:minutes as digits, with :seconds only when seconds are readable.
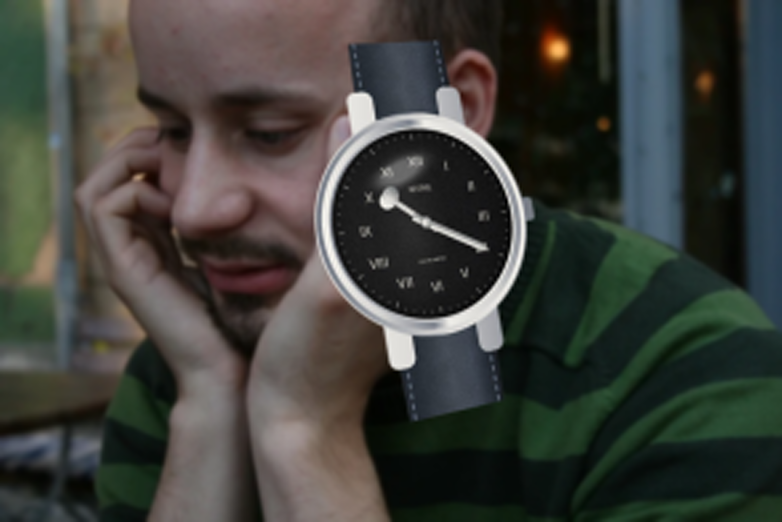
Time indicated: 10:20
